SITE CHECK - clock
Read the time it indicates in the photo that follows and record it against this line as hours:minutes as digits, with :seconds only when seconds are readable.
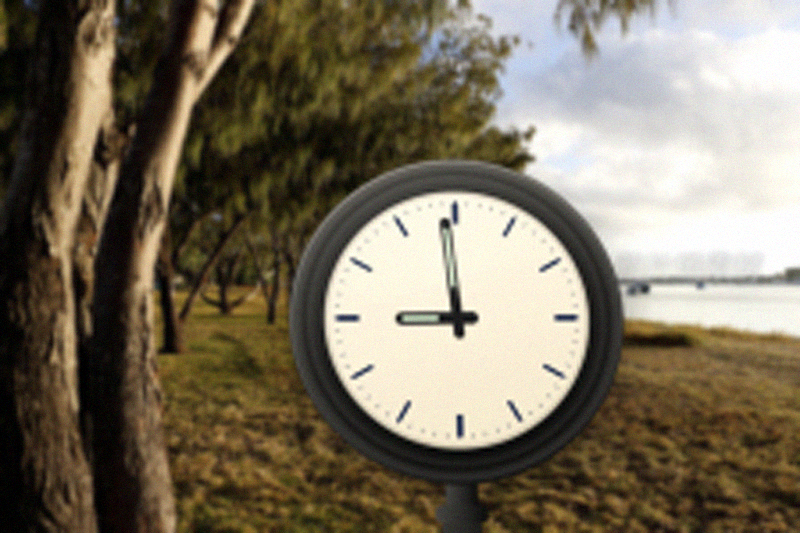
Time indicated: 8:59
